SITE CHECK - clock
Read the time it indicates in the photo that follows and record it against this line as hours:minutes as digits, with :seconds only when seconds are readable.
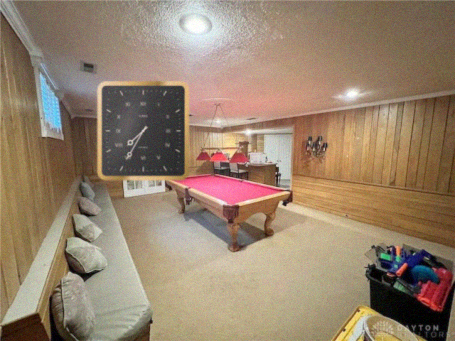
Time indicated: 7:35
